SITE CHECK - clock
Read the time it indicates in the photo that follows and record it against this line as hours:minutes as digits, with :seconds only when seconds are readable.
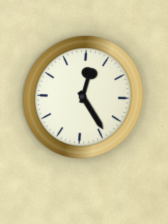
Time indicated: 12:24
